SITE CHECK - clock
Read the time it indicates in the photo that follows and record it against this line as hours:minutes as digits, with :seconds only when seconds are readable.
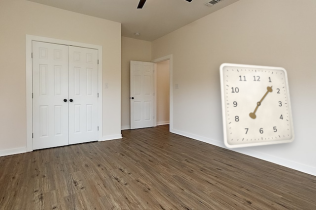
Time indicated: 7:07
